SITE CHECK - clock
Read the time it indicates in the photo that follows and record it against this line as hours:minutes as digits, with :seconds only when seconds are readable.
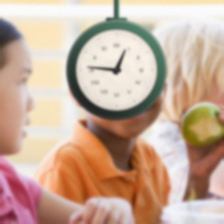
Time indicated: 12:46
